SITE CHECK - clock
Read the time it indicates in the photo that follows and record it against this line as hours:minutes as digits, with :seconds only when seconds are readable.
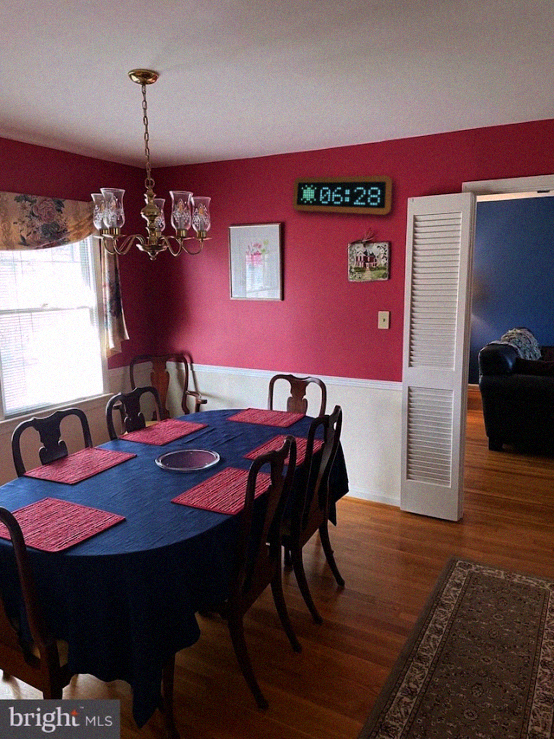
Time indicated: 6:28
